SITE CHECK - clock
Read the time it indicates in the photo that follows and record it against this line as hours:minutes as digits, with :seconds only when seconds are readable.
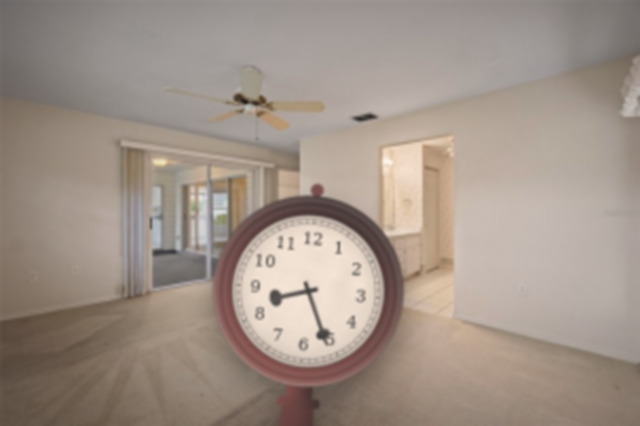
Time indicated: 8:26
